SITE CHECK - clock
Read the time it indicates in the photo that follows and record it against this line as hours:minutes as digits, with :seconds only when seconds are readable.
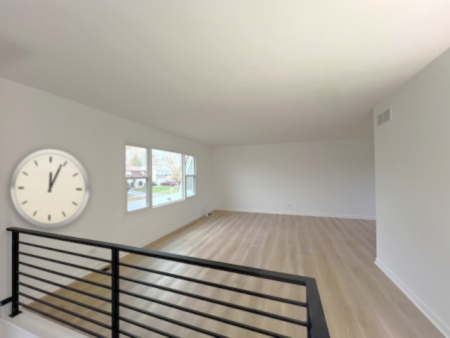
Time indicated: 12:04
